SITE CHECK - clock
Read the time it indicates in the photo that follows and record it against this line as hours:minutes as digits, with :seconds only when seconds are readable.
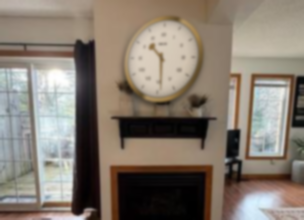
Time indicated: 10:29
